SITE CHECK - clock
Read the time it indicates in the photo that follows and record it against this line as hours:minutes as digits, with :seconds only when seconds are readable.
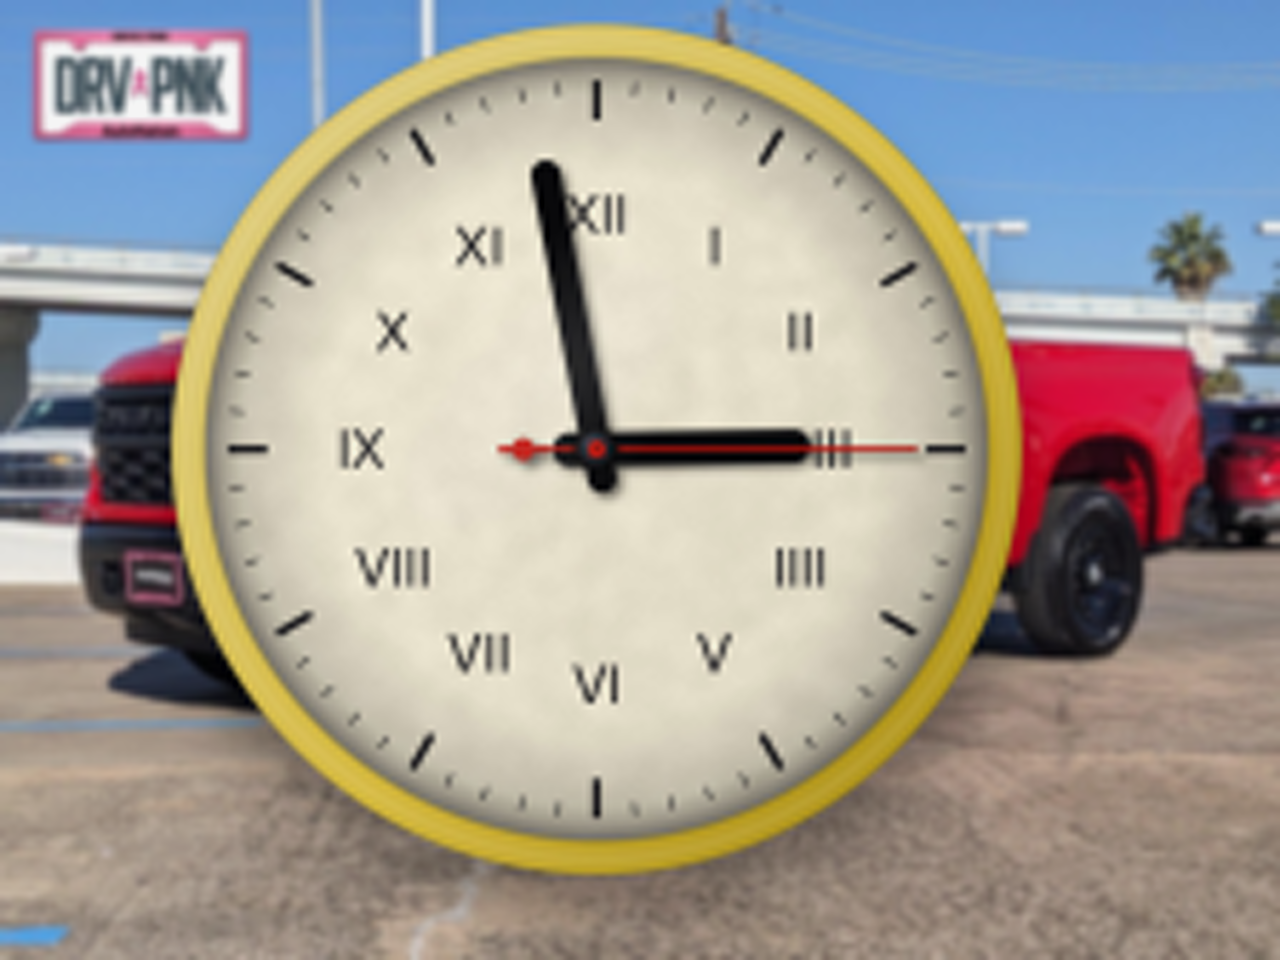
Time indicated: 2:58:15
